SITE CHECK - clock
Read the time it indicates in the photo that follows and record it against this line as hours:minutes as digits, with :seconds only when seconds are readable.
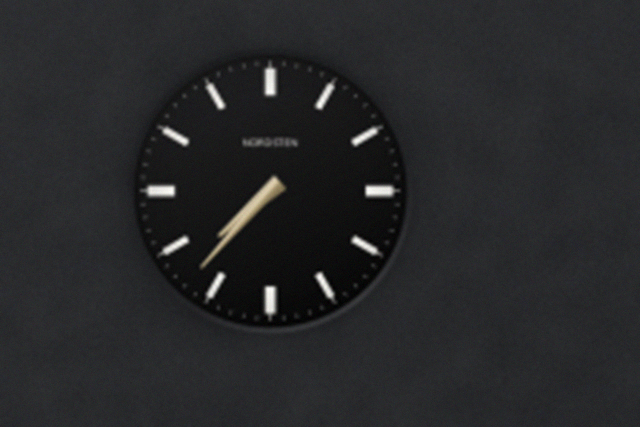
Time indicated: 7:37
